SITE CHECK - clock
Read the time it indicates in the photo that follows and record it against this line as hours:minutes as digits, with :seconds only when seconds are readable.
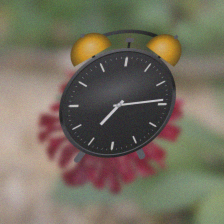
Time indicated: 7:14
